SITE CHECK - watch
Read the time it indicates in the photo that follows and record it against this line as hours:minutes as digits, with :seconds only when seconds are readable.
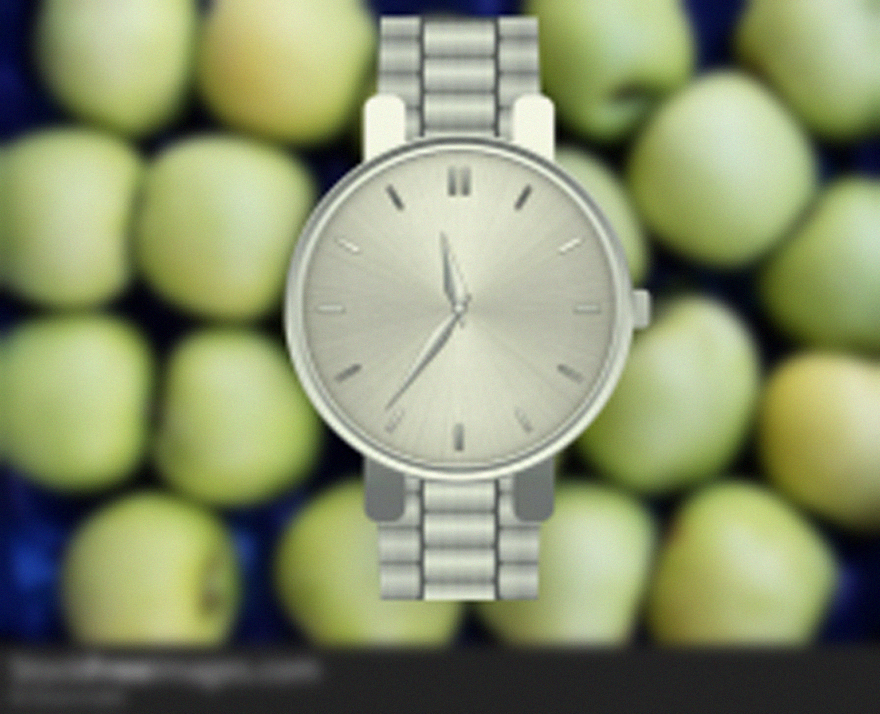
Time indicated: 11:36
